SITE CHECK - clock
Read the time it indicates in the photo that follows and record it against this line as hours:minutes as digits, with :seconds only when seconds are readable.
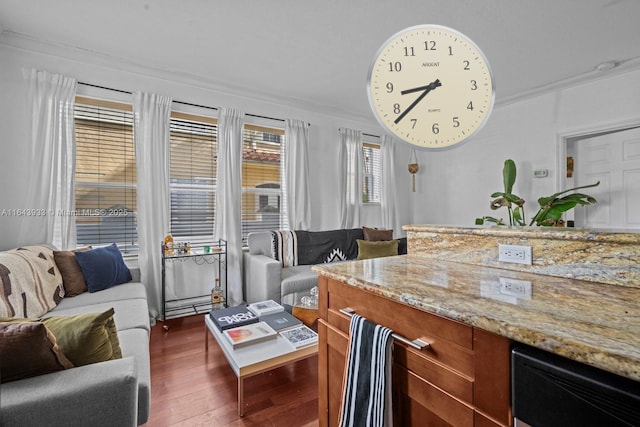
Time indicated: 8:38
